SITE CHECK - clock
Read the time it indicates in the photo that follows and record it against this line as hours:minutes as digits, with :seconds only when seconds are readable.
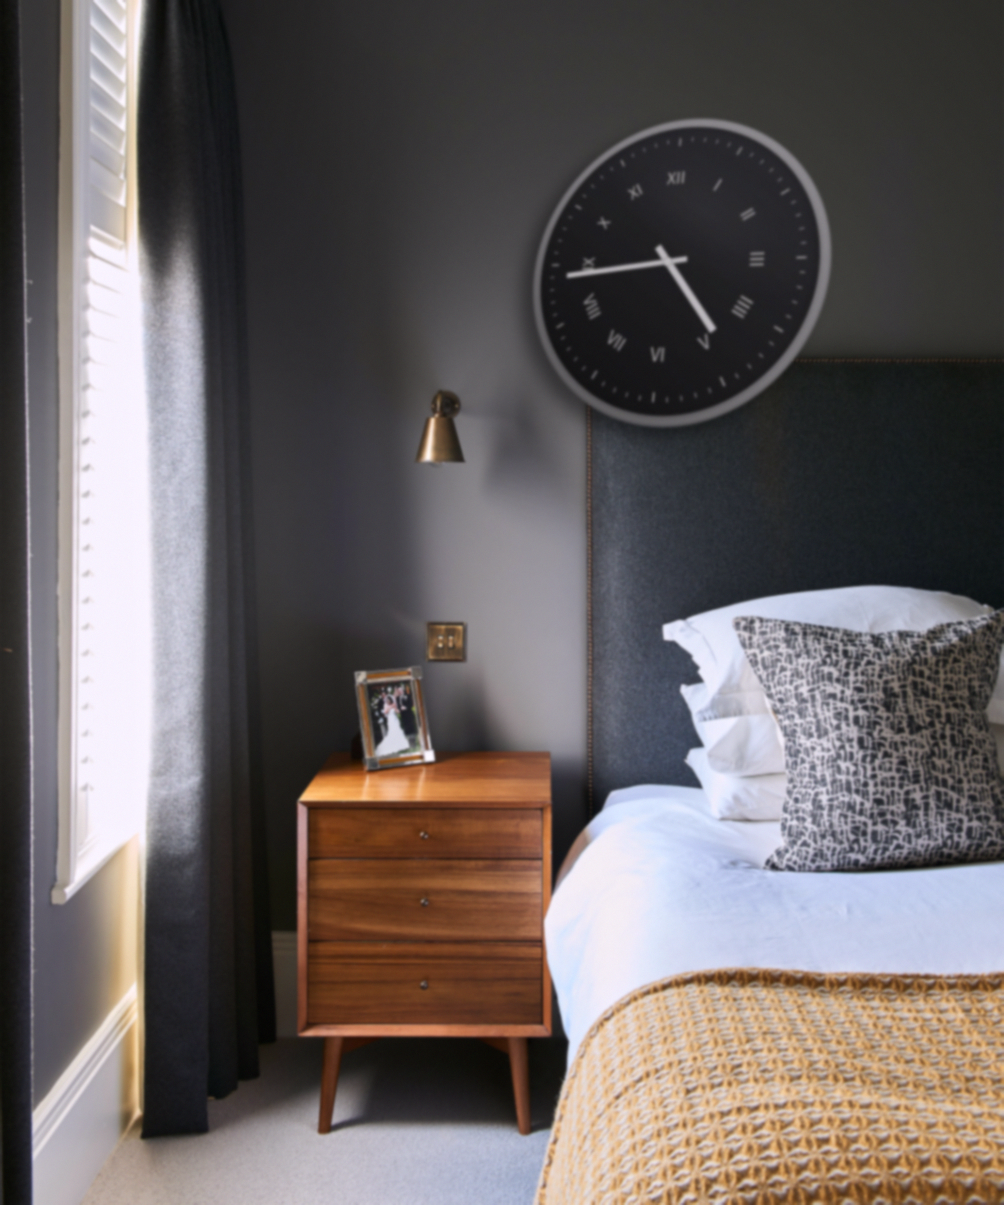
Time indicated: 4:44
